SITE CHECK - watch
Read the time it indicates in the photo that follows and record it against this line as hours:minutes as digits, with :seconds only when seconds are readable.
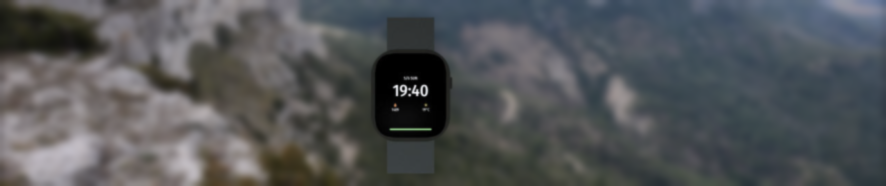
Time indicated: 19:40
